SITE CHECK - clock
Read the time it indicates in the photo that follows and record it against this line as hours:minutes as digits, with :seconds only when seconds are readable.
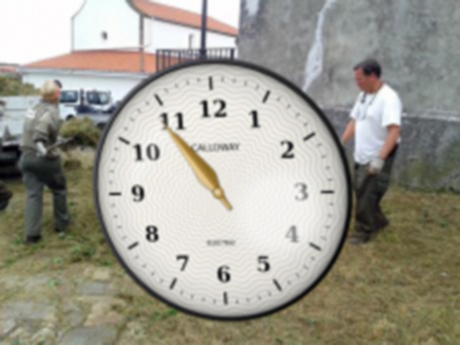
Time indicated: 10:54
